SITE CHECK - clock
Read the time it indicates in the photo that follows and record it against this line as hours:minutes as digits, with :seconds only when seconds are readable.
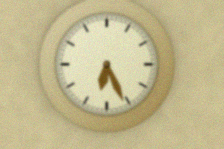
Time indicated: 6:26
